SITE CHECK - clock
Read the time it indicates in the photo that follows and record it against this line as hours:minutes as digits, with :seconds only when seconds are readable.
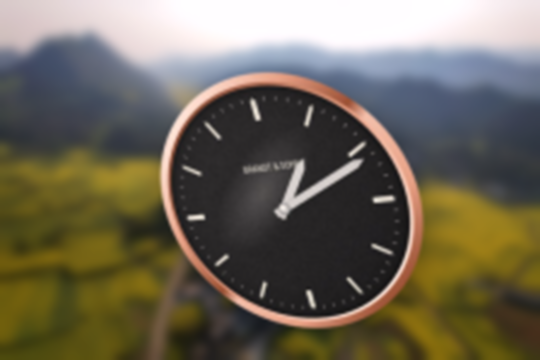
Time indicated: 1:11
